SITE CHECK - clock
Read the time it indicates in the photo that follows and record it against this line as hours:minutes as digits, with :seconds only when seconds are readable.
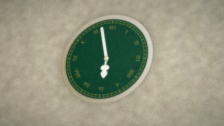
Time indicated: 5:57
